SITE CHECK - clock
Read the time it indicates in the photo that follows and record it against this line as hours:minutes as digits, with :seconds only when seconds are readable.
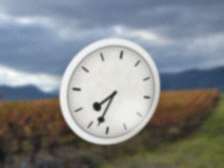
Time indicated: 7:33
